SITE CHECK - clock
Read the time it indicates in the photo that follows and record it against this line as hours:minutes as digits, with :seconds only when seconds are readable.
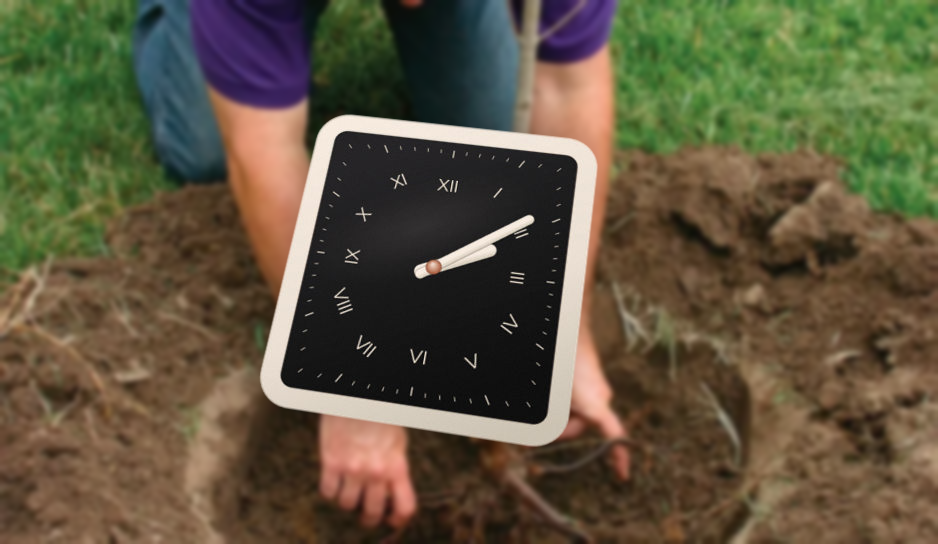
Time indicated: 2:09
